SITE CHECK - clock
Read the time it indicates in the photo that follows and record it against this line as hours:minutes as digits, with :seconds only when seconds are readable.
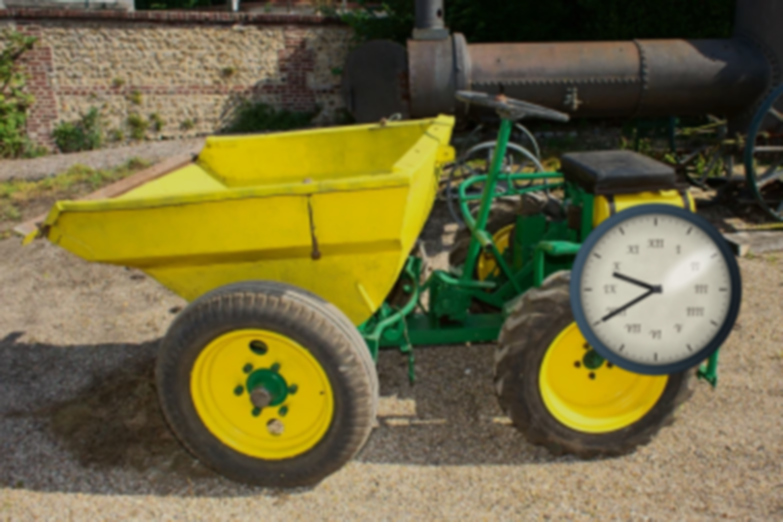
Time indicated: 9:40
